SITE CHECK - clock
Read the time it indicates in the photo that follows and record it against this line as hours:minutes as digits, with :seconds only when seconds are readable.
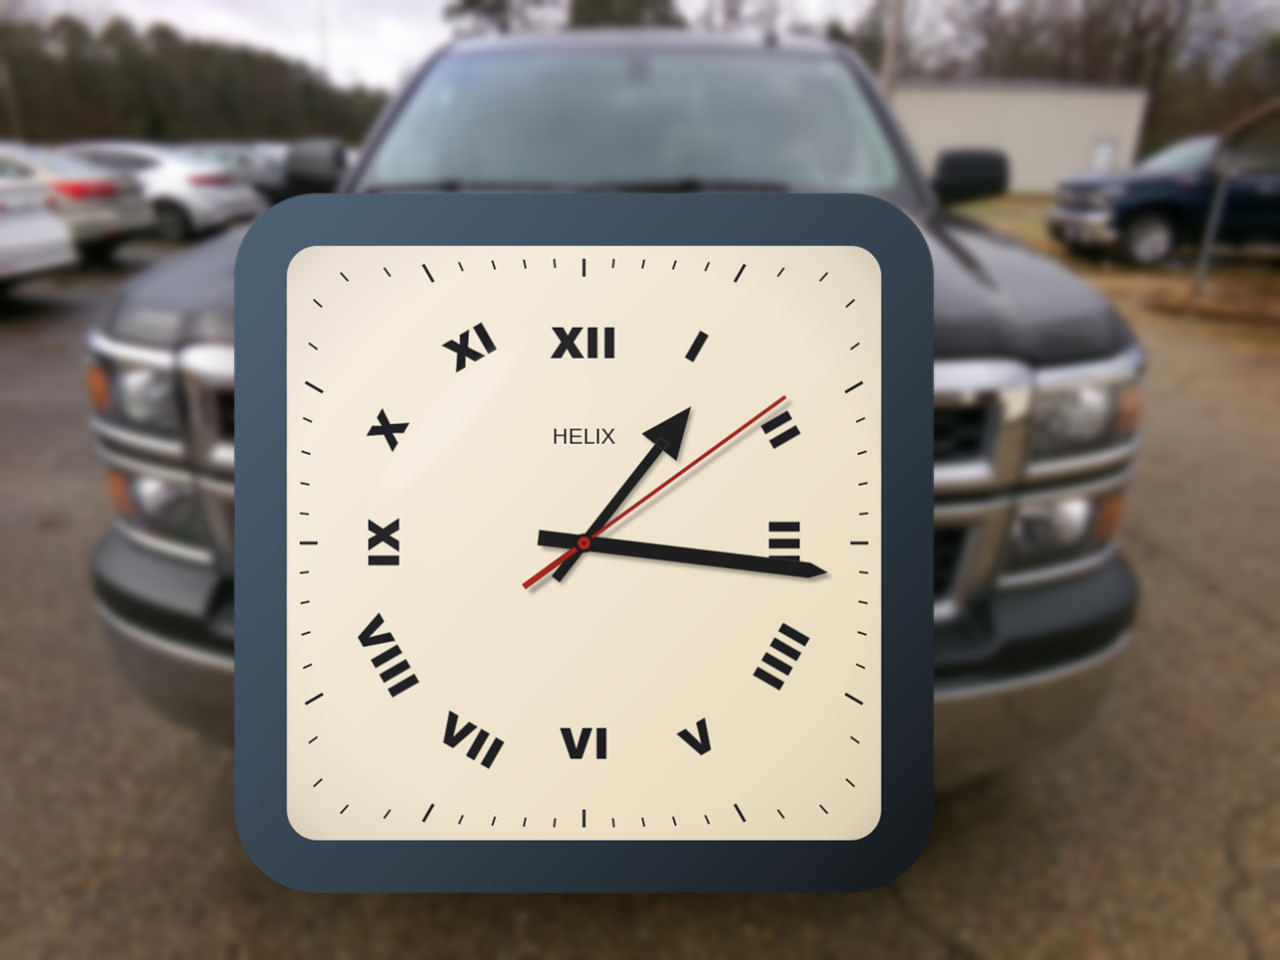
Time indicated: 1:16:09
